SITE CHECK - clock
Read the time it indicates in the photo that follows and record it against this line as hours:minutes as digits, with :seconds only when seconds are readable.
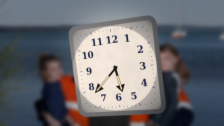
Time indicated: 5:38
